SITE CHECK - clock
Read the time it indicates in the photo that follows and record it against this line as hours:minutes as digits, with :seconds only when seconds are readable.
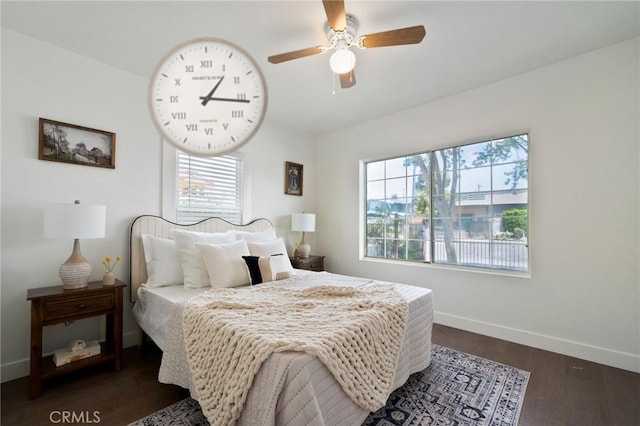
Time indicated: 1:16
